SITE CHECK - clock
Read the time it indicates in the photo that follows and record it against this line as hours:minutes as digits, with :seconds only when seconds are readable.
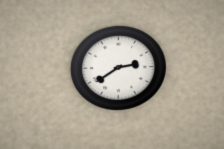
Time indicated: 2:39
